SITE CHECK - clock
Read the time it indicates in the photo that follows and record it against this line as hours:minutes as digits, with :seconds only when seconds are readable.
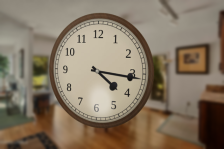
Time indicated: 4:16
